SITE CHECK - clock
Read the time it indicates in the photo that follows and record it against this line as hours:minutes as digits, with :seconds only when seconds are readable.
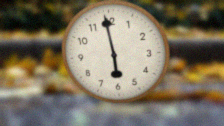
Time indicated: 5:59
